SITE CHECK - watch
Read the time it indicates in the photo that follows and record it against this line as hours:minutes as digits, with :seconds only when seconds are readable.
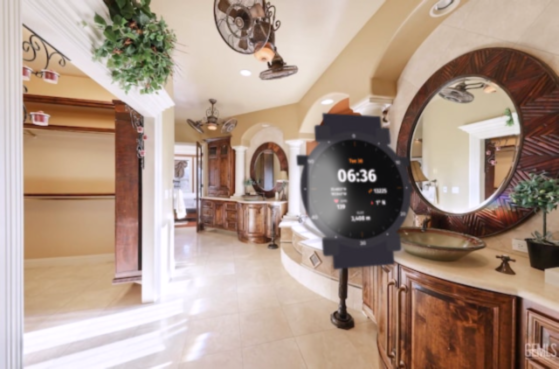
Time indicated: 6:36
